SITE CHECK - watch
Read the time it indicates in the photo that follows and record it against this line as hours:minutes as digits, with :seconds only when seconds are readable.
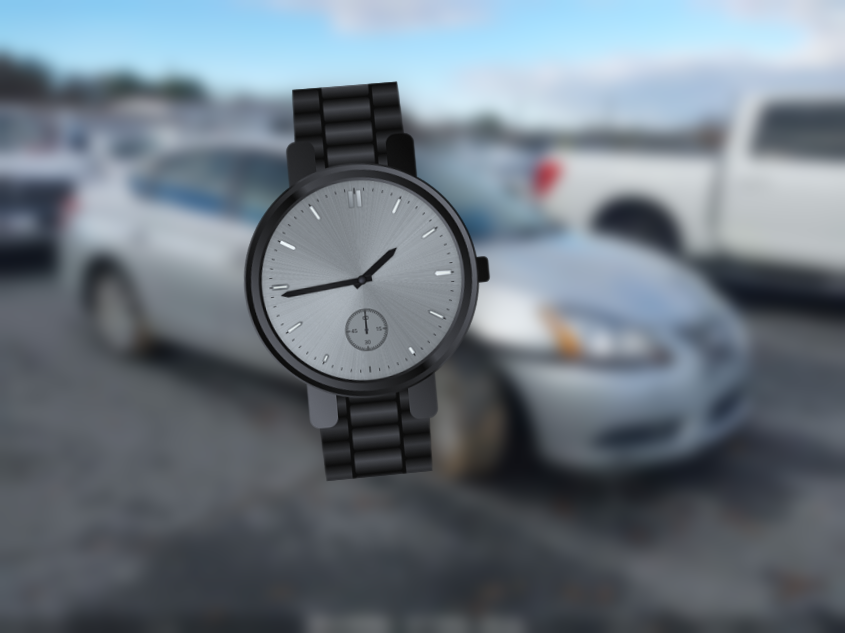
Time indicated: 1:44
